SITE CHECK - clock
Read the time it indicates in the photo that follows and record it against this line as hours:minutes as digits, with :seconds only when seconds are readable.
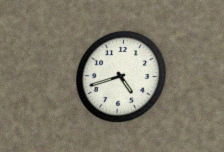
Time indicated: 4:42
